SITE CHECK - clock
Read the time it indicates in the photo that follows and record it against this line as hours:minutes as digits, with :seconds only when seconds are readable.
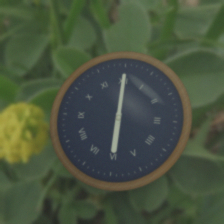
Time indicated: 6:00
